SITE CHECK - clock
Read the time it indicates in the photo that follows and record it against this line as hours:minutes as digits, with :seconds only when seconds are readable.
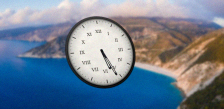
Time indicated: 5:26
